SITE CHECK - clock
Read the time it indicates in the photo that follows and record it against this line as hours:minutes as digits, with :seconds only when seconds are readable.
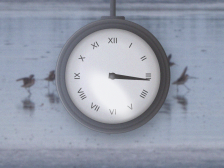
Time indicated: 3:16
